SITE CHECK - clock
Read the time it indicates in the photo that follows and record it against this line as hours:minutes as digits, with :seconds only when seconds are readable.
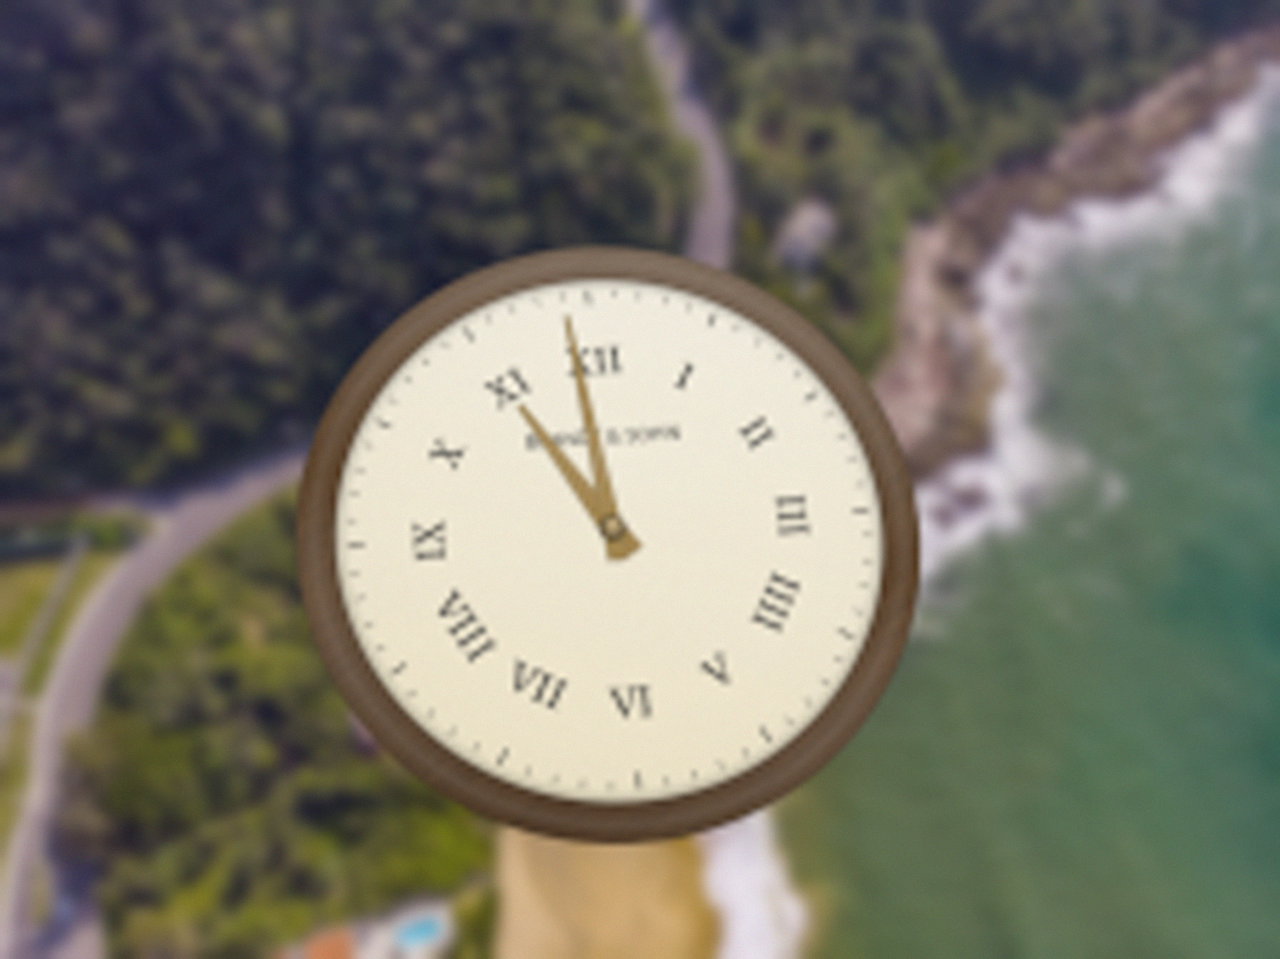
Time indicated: 10:59
